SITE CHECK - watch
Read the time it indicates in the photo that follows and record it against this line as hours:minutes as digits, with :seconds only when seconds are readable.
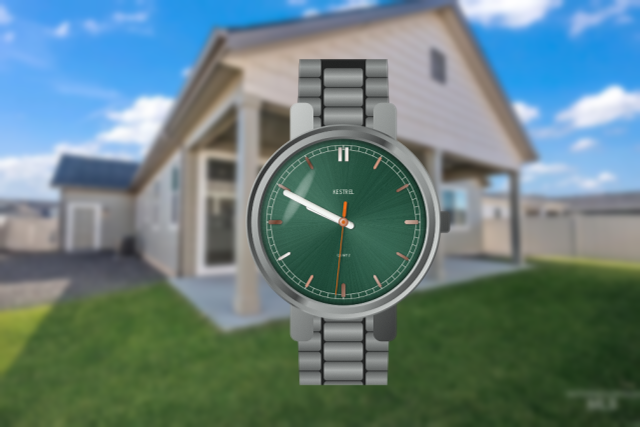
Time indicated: 9:49:31
